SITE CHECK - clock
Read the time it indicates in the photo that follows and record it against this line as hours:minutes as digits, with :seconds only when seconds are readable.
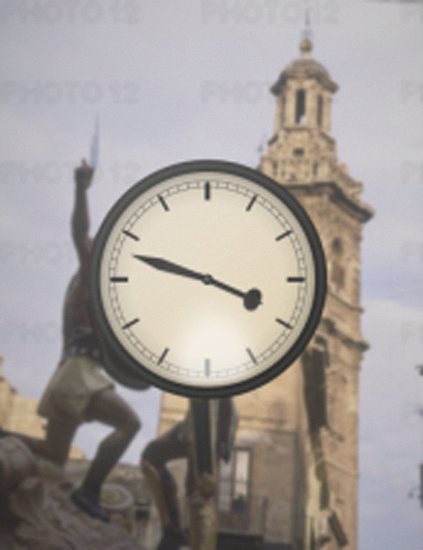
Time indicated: 3:48
